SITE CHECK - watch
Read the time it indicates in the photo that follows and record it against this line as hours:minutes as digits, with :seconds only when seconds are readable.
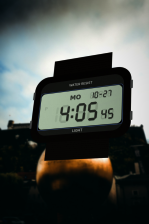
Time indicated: 4:05:45
